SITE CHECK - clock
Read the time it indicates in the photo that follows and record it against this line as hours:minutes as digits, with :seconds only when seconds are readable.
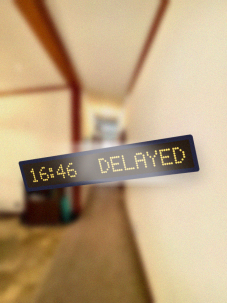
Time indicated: 16:46
